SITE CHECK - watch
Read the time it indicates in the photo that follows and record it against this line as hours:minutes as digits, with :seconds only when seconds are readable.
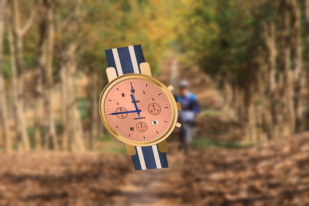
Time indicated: 11:45
